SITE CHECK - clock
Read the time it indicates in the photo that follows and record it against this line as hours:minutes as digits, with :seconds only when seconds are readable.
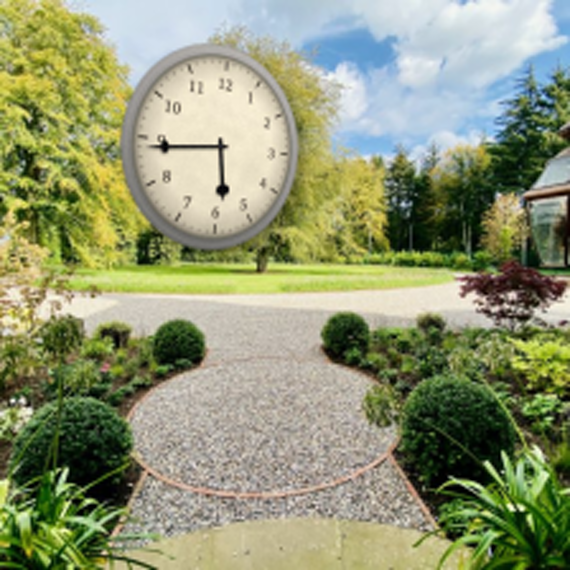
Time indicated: 5:44
